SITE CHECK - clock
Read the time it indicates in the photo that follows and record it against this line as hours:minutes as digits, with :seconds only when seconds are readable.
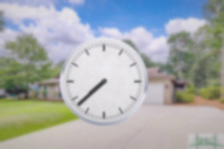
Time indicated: 7:38
